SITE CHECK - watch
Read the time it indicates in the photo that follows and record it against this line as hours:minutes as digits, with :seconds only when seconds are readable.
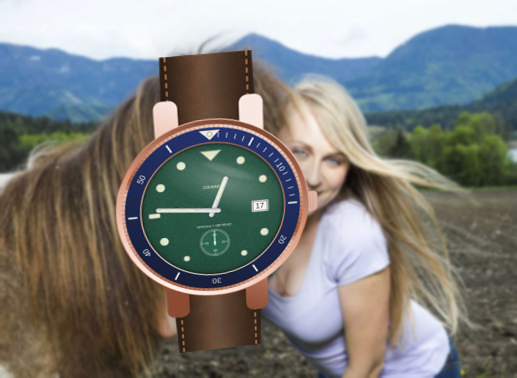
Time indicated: 12:46
